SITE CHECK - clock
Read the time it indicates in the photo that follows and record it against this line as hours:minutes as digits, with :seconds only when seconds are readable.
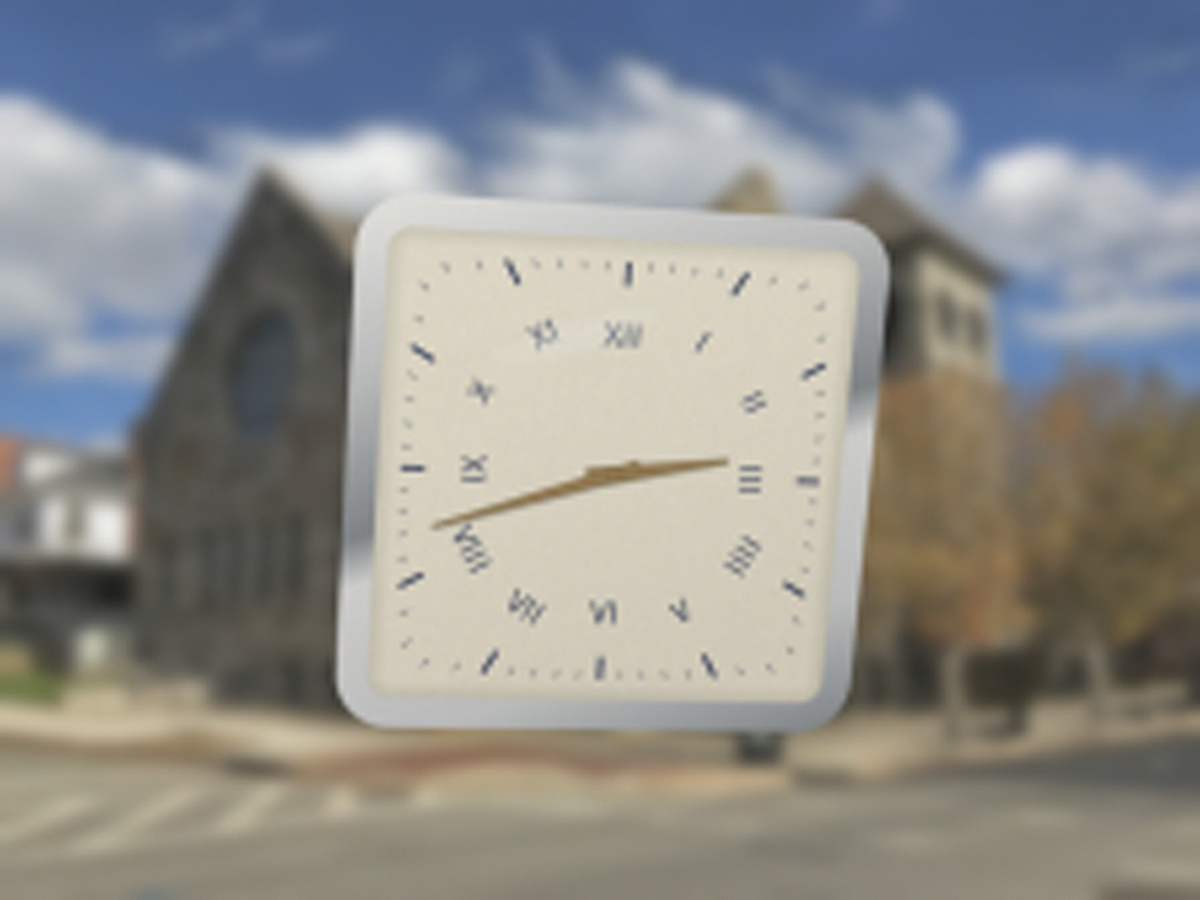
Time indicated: 2:42
